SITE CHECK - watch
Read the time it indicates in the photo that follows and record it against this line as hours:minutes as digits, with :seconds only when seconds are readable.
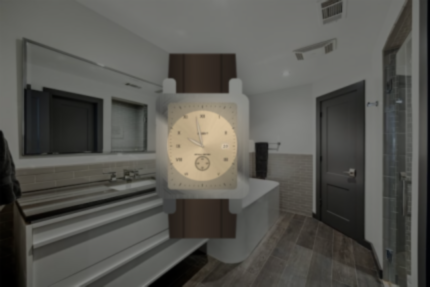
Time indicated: 9:58
